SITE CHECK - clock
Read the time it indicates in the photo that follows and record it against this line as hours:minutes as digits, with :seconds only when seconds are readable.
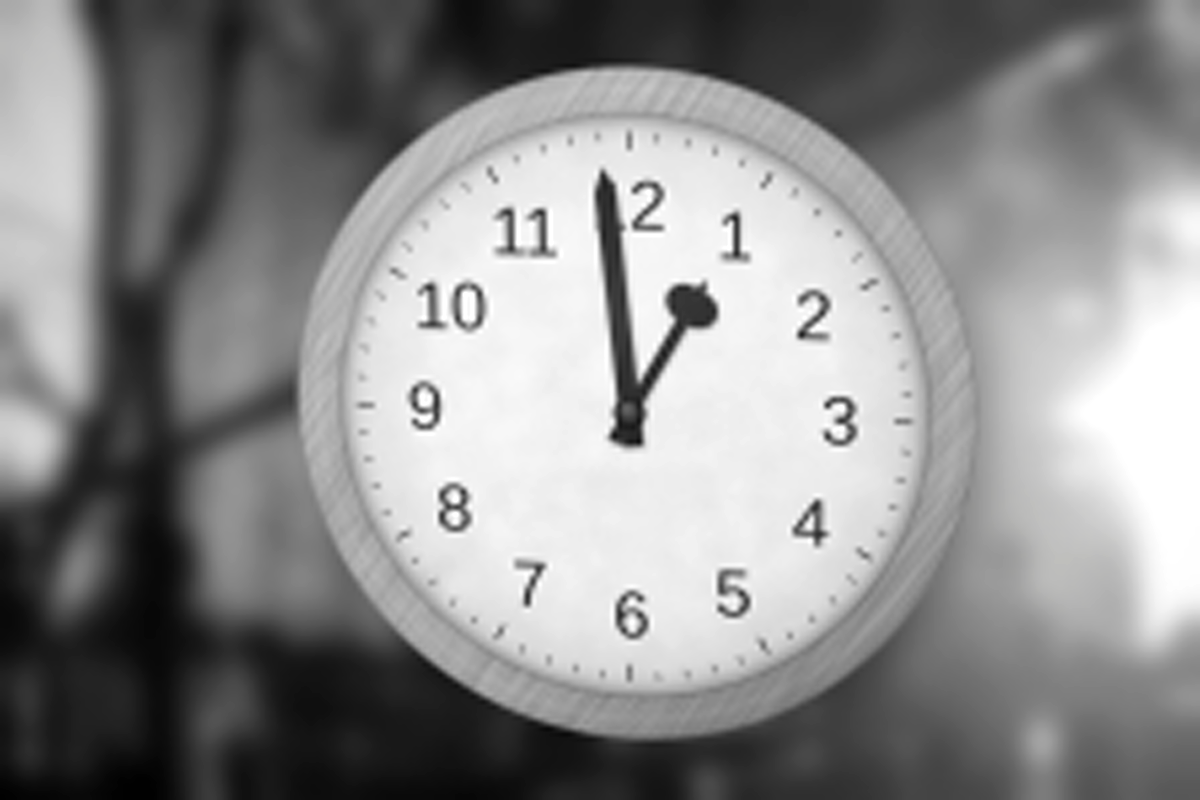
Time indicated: 12:59
